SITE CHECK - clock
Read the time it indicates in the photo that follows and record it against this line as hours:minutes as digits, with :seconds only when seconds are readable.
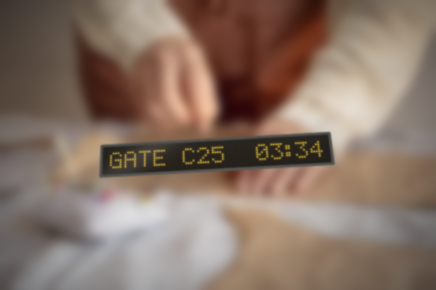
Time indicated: 3:34
